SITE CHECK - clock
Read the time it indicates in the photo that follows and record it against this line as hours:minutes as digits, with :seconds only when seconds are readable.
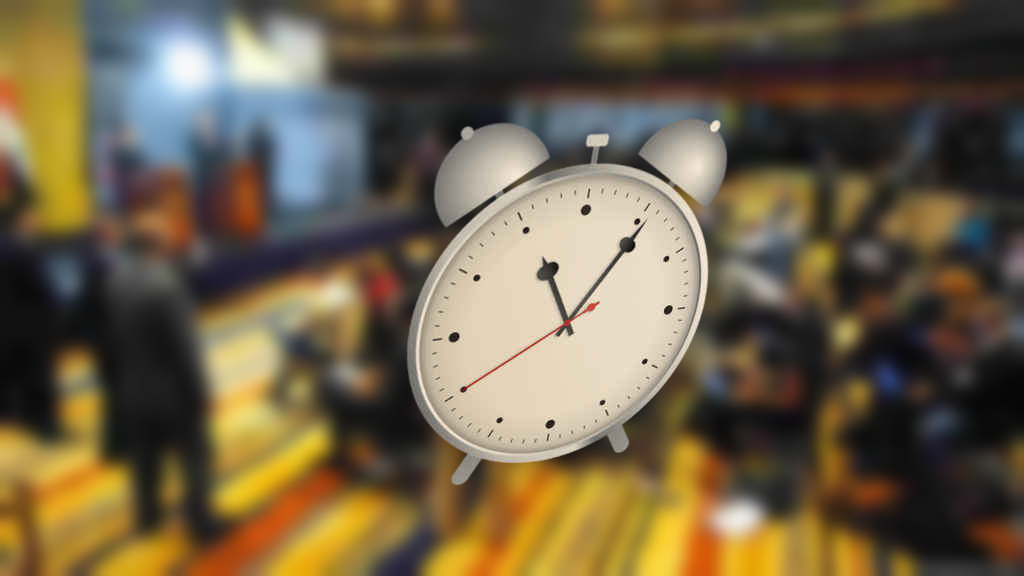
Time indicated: 11:05:40
